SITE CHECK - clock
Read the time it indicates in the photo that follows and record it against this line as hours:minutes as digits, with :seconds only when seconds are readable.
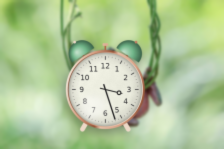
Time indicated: 3:27
